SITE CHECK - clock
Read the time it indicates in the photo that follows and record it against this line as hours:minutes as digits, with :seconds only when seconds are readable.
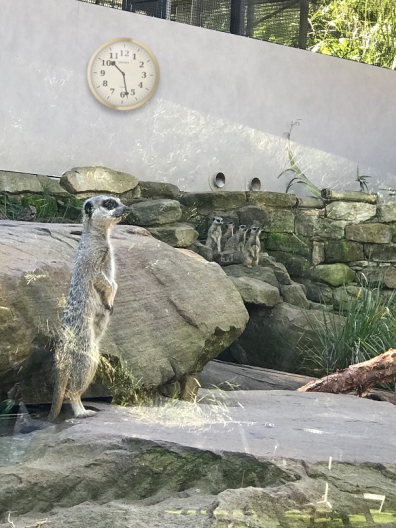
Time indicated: 10:28
